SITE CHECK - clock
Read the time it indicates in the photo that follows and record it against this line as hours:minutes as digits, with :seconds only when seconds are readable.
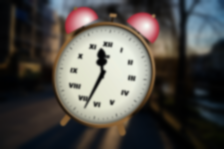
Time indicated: 11:33
